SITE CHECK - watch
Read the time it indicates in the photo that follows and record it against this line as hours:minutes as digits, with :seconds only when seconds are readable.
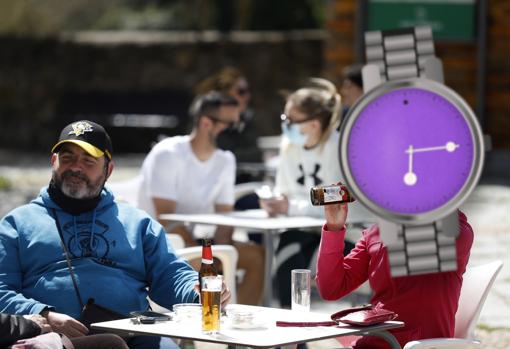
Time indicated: 6:15
